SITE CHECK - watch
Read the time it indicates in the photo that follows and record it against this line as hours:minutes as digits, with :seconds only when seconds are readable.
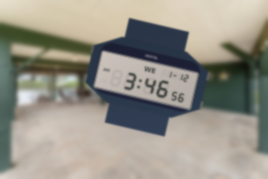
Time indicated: 3:46
